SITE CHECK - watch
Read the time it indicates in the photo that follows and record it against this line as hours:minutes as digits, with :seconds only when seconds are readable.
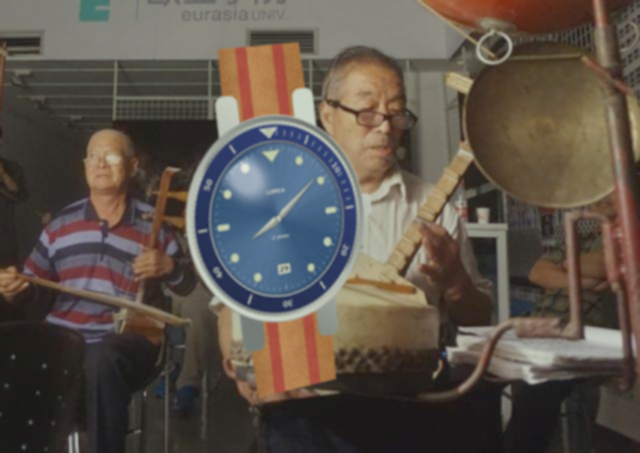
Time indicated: 8:09
